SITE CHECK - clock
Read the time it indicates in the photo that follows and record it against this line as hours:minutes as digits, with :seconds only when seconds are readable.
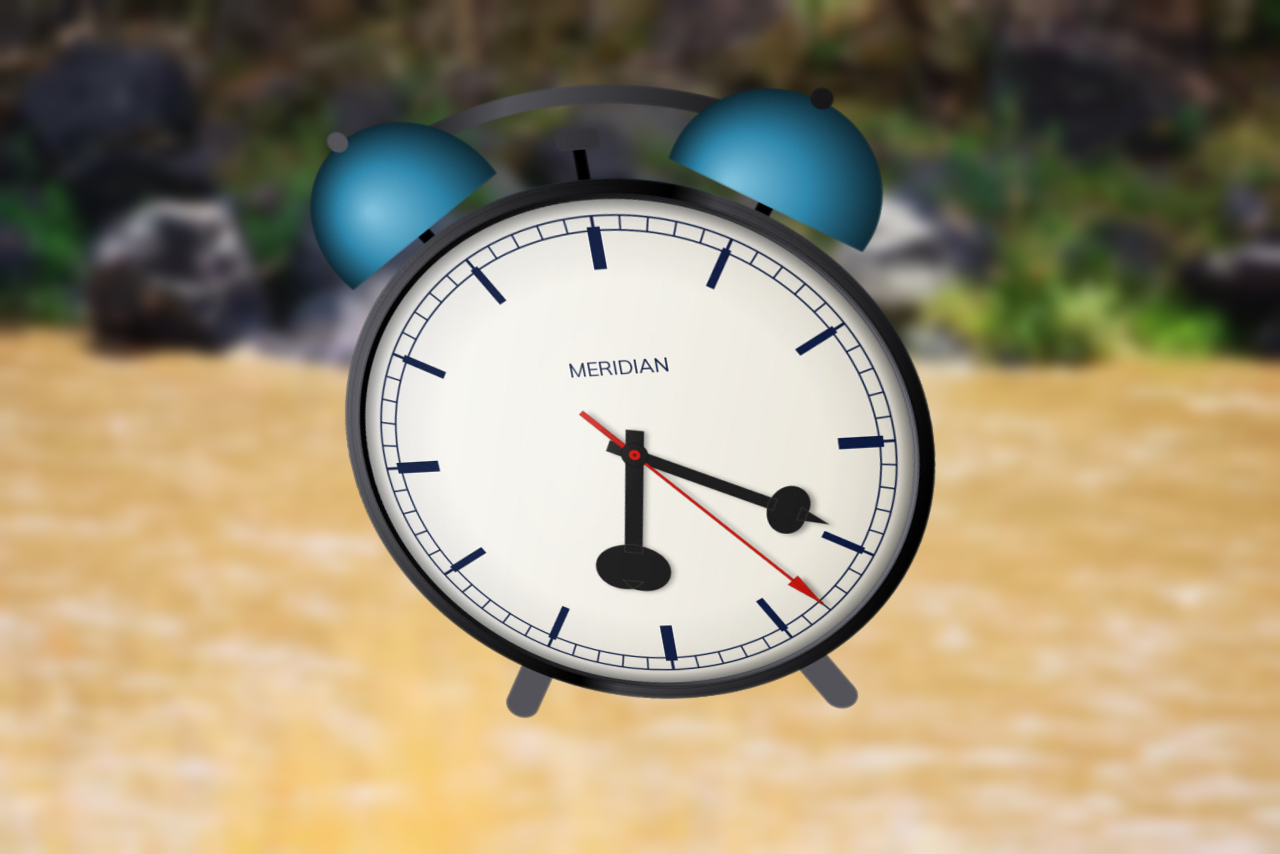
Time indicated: 6:19:23
